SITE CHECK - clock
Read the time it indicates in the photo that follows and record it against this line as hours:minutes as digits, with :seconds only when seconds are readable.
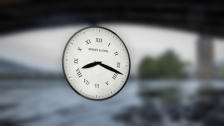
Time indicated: 8:18
